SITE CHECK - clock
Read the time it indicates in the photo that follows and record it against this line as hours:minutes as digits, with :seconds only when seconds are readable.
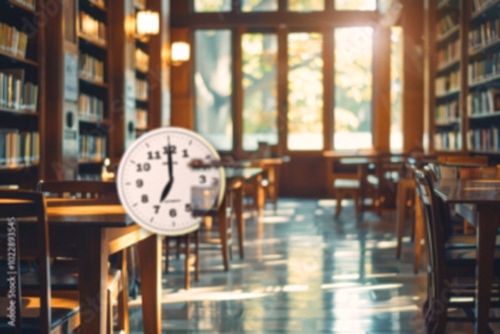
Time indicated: 7:00
